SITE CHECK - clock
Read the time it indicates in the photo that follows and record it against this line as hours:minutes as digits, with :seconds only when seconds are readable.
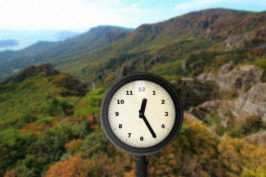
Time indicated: 12:25
